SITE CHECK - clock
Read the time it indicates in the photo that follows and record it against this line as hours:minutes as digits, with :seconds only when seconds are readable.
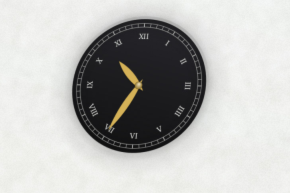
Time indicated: 10:35
